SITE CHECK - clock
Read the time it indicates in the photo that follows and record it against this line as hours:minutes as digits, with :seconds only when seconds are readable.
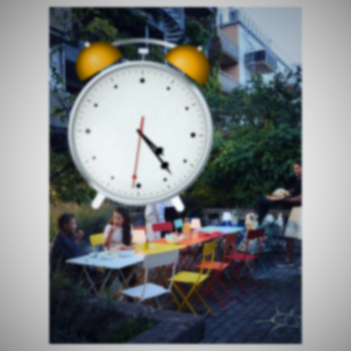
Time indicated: 4:23:31
